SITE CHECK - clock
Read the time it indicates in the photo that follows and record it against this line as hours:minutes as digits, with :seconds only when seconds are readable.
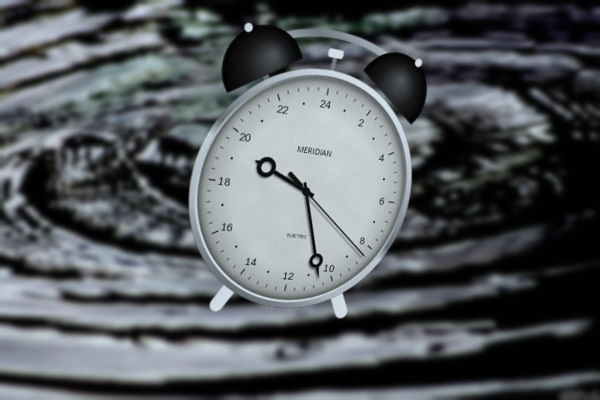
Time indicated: 19:26:21
